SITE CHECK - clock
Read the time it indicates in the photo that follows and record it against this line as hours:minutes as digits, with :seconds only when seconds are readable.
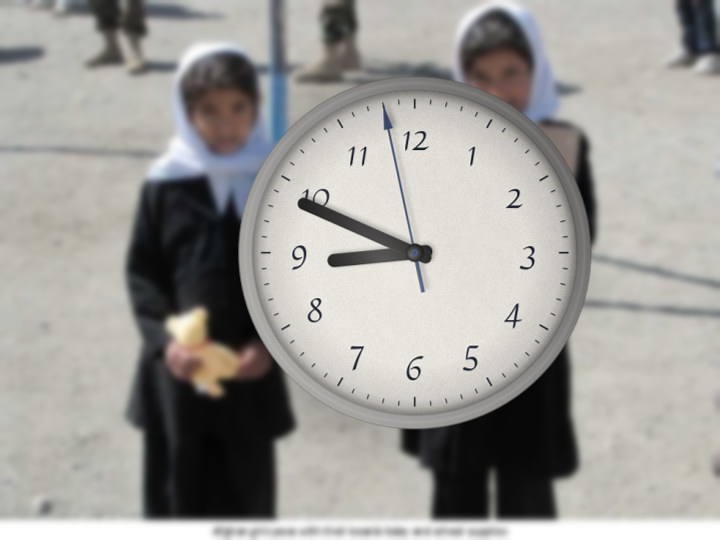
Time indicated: 8:48:58
